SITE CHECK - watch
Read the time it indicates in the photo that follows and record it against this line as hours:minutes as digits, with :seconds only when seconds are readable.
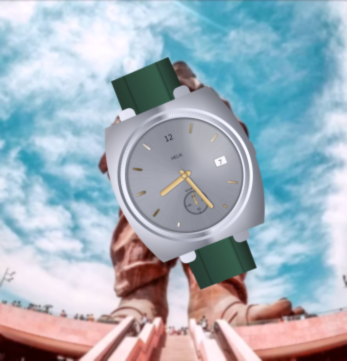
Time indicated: 8:27
